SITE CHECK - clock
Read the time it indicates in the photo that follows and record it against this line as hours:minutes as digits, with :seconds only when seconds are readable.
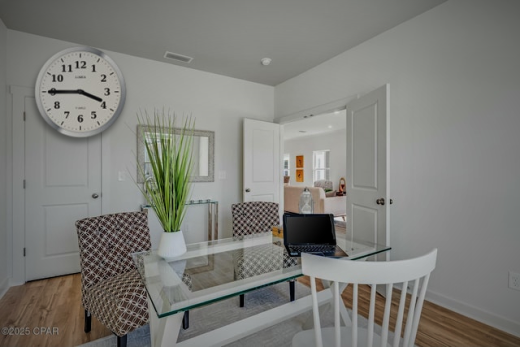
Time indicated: 3:45
